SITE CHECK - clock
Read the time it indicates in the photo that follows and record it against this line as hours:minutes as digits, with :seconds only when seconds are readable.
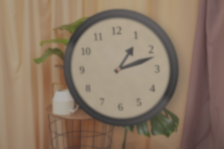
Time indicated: 1:12
